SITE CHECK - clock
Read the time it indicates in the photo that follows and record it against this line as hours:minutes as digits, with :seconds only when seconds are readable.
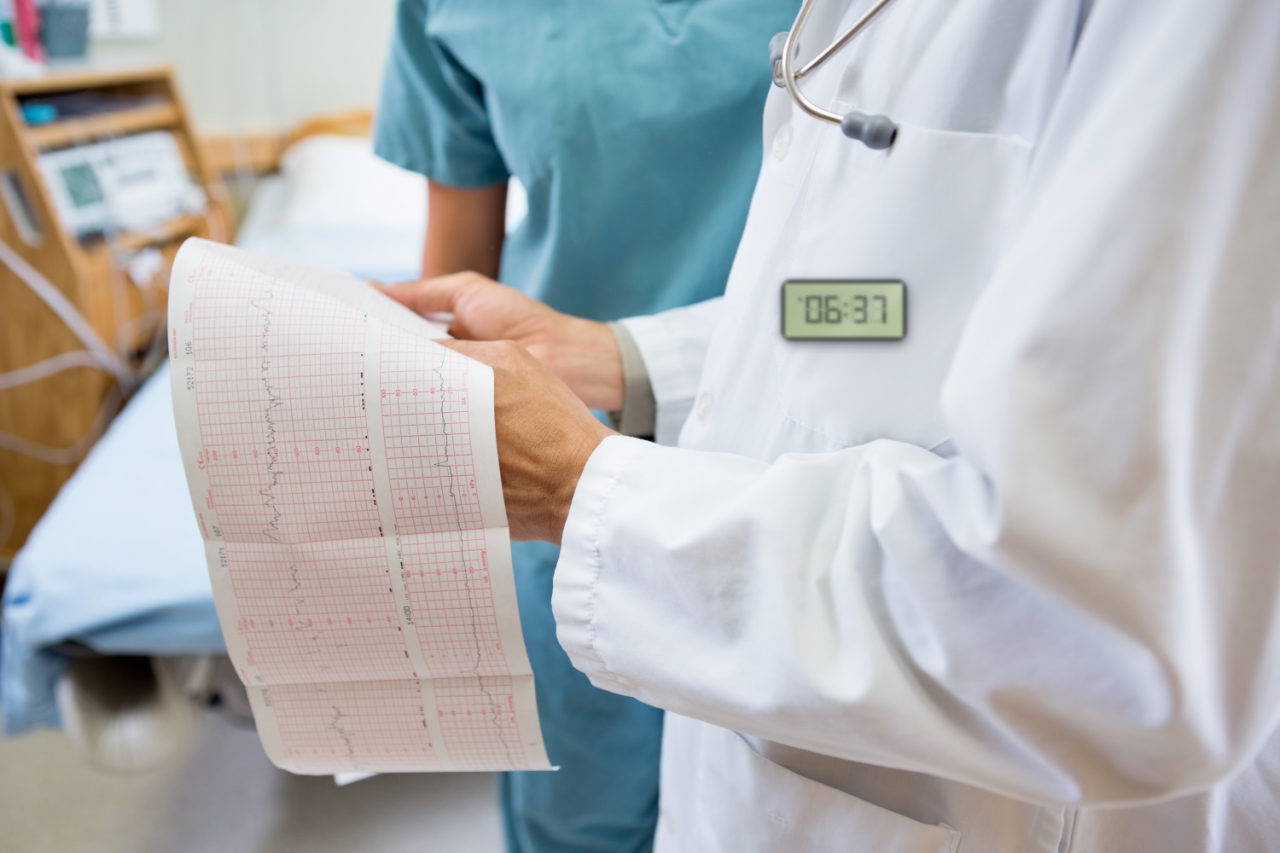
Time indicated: 6:37
